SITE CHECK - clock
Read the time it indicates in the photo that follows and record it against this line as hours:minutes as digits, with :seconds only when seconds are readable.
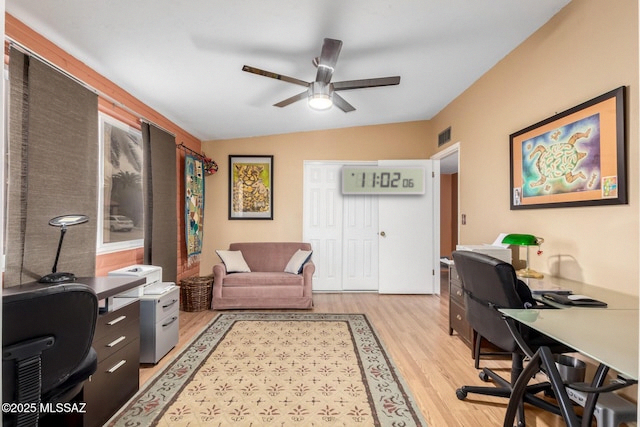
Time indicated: 11:02
